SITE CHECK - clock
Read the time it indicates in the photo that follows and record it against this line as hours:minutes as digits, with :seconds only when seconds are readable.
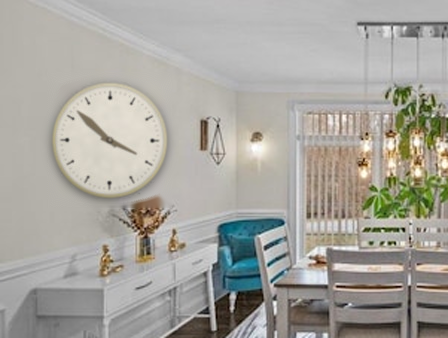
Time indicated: 3:52
